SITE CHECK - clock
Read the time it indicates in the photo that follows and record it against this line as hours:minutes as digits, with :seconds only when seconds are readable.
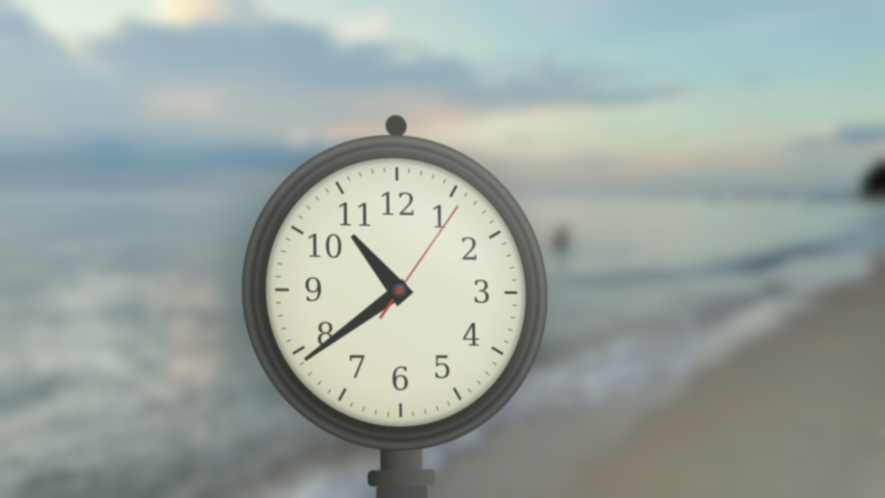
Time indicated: 10:39:06
